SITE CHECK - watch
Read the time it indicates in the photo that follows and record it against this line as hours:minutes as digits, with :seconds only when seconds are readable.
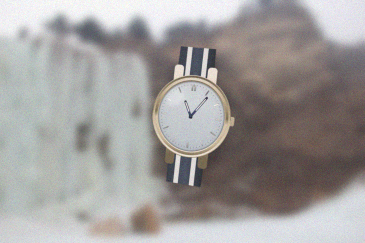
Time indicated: 11:06
